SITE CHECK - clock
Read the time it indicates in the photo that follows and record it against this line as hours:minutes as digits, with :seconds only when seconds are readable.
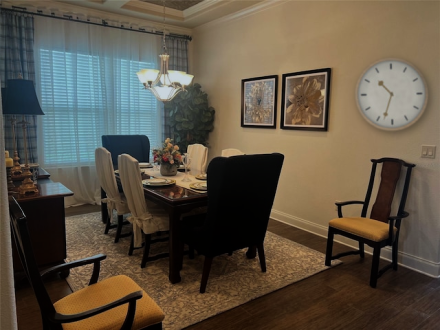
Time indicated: 10:33
